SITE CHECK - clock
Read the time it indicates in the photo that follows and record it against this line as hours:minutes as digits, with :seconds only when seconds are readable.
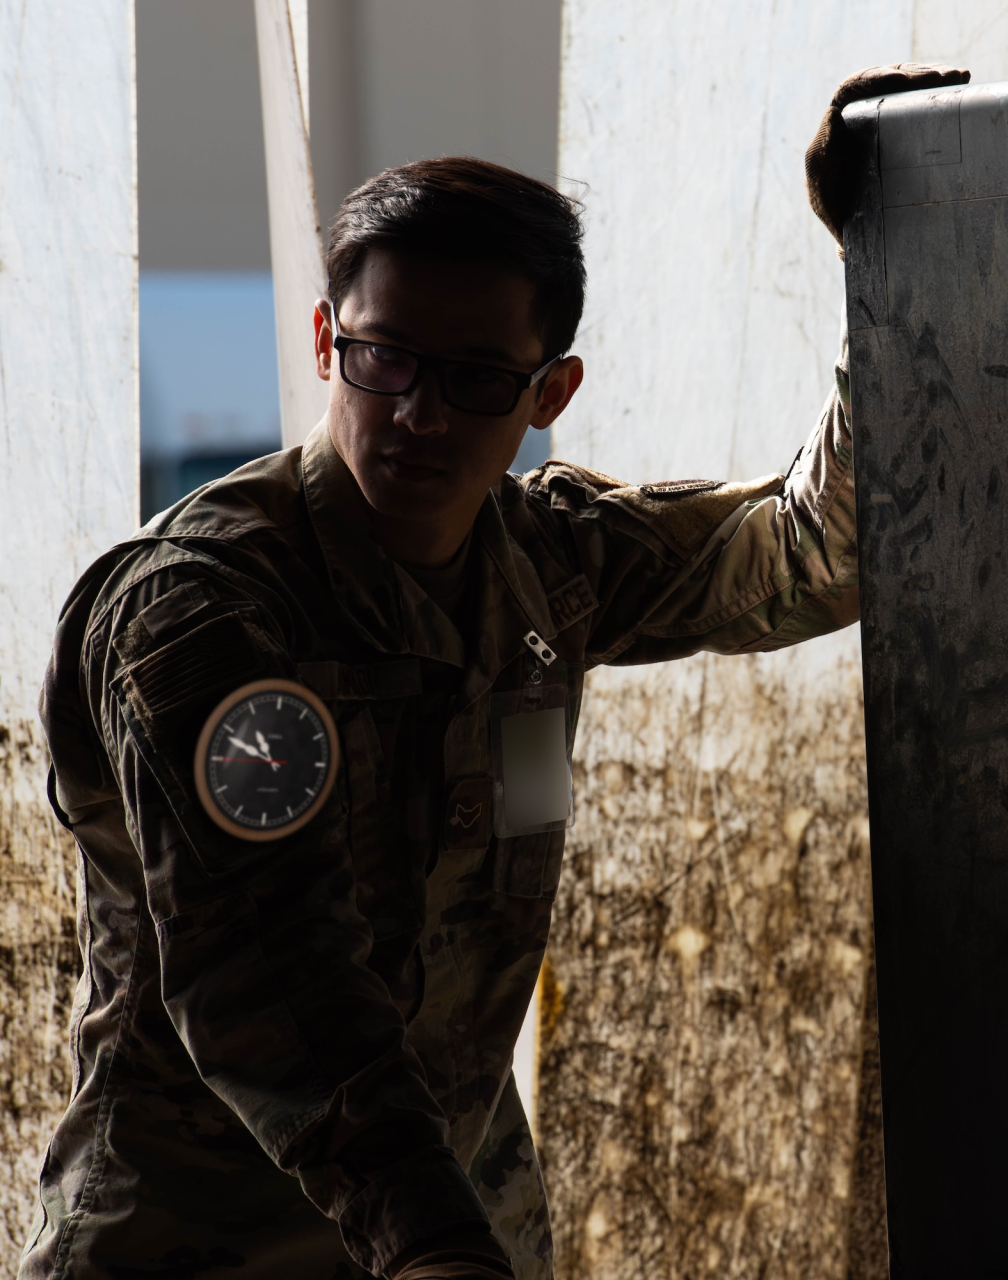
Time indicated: 10:48:45
